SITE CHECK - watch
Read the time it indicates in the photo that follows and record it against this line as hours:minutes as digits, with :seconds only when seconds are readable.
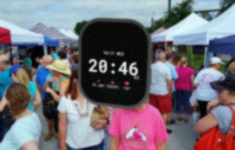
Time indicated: 20:46
